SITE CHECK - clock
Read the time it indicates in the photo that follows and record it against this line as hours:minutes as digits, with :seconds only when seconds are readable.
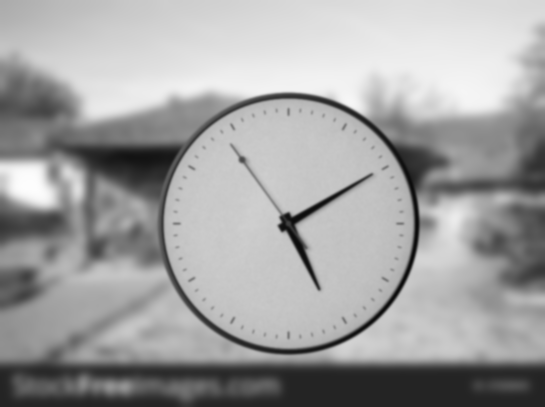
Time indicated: 5:09:54
